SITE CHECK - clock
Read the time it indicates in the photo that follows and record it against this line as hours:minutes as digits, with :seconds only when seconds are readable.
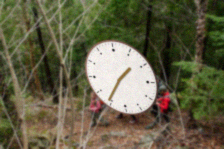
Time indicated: 1:36
